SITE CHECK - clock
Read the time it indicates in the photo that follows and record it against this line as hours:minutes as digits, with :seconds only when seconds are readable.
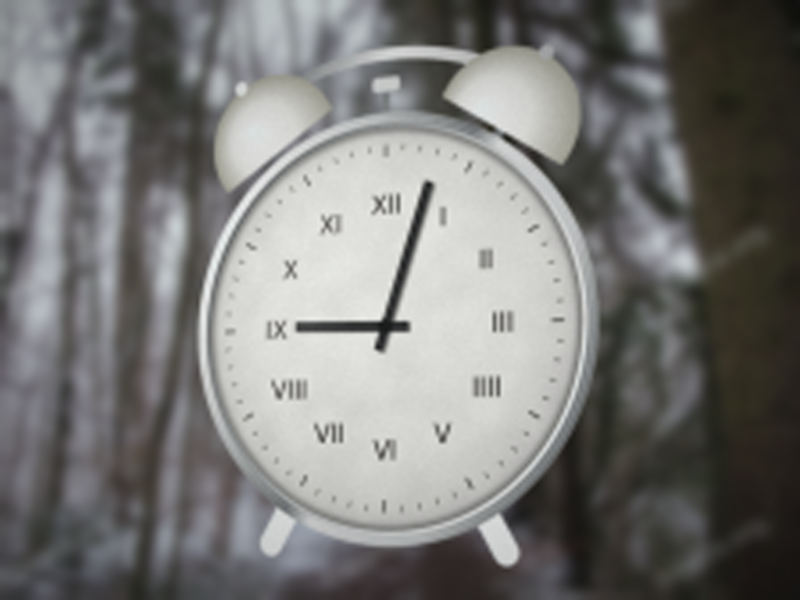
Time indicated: 9:03
